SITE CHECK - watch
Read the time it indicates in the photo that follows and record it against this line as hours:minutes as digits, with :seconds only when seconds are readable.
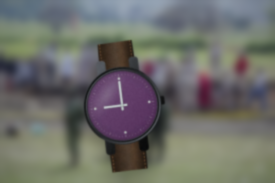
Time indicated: 9:00
